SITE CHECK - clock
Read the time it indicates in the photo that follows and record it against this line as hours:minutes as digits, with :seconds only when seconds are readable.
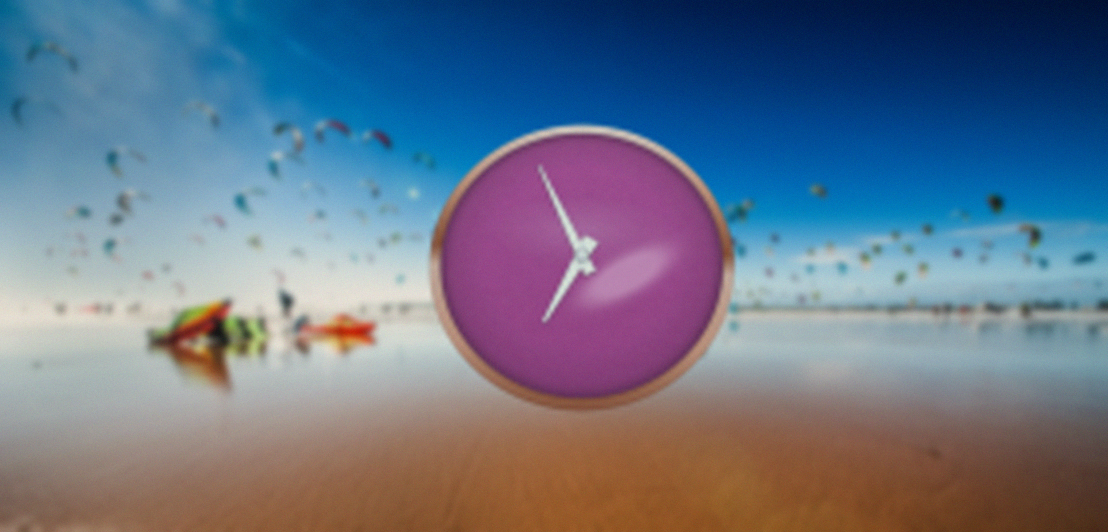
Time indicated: 6:56
